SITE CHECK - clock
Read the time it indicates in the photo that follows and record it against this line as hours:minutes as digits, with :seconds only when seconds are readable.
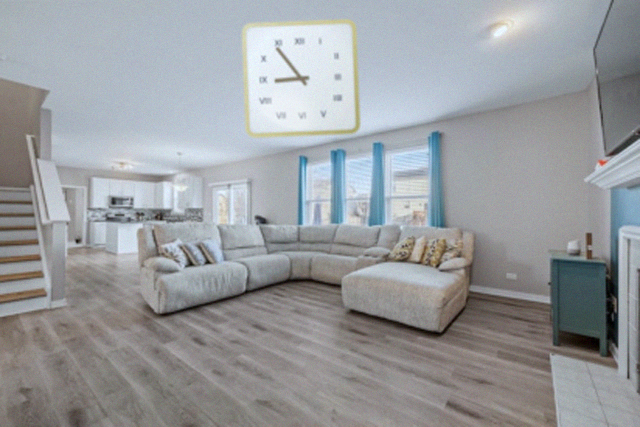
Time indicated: 8:54
